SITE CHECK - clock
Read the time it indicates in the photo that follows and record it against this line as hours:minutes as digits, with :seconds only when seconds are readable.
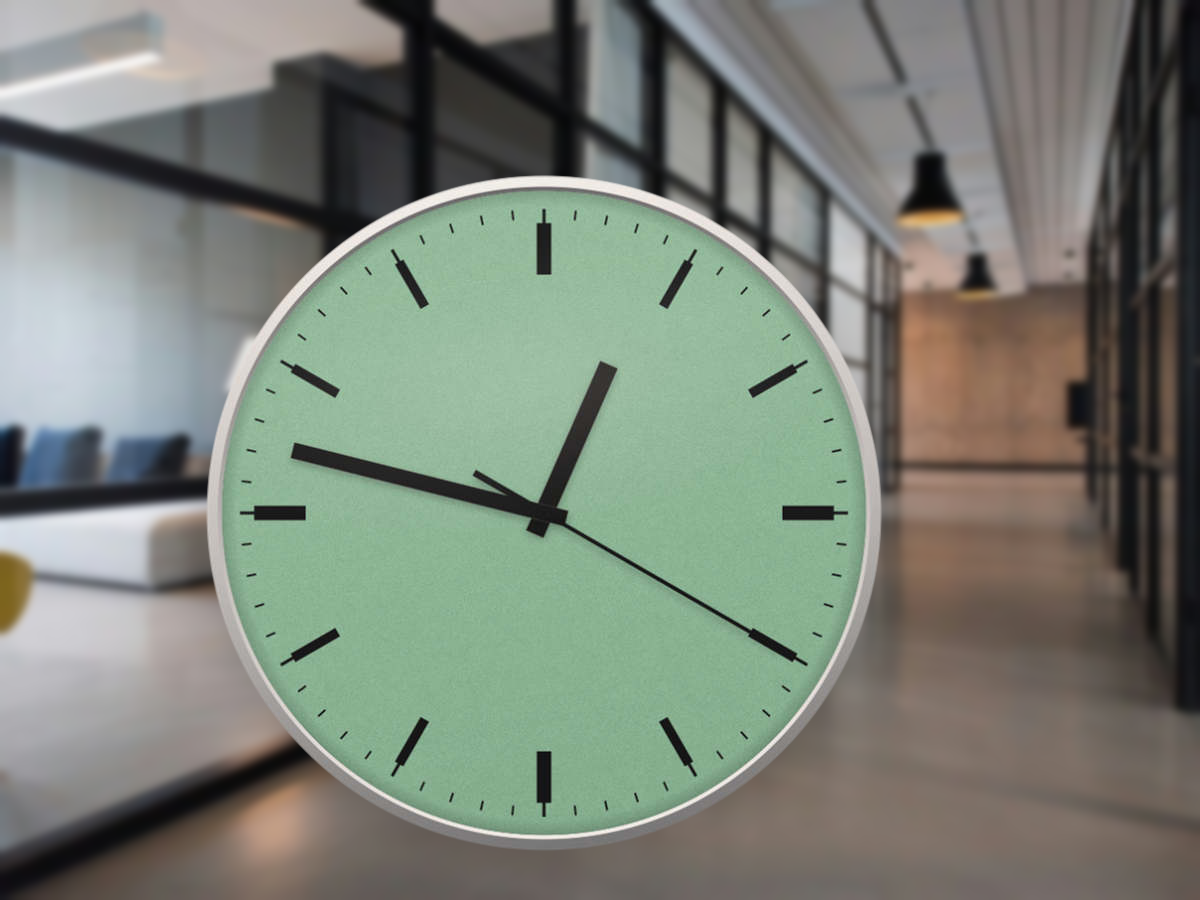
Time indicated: 12:47:20
